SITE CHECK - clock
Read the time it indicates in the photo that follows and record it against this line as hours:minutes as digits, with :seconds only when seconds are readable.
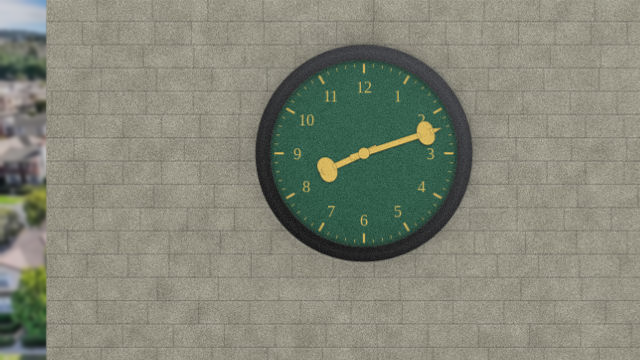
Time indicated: 8:12
